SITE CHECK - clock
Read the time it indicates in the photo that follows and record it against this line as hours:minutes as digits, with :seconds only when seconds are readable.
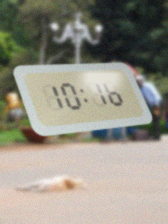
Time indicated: 10:16
